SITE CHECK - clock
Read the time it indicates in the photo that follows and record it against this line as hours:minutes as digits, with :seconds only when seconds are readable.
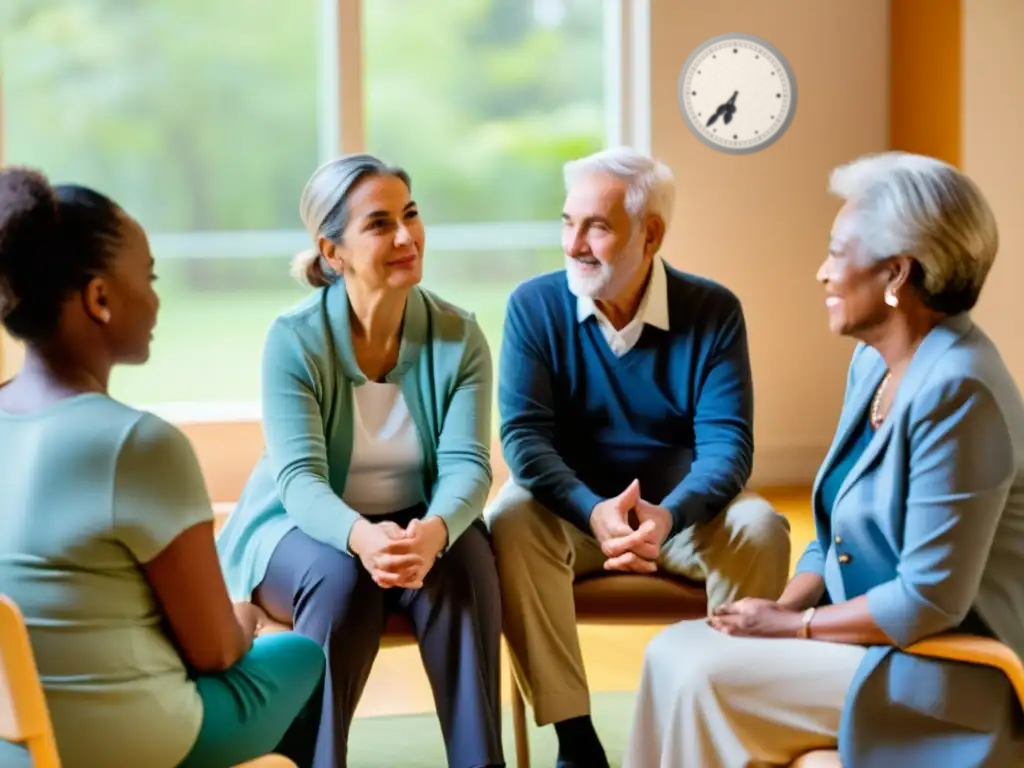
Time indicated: 6:37
